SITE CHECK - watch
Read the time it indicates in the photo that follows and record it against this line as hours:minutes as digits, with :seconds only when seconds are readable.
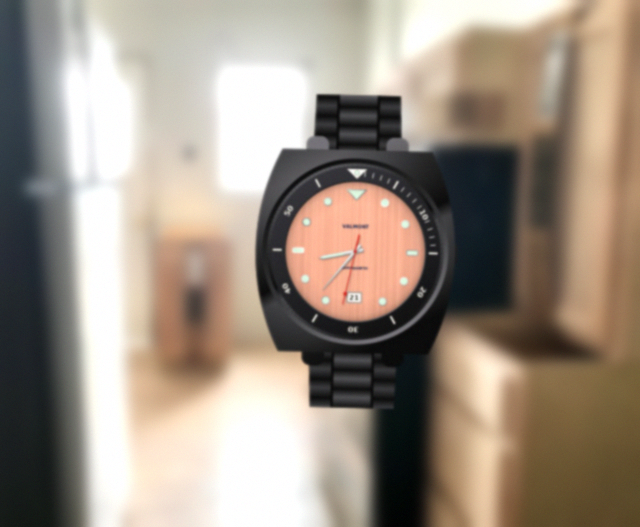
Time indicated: 8:36:32
